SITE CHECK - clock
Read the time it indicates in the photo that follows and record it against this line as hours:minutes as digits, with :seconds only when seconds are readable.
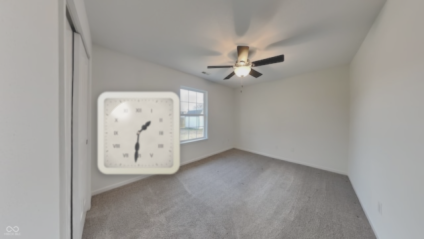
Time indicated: 1:31
